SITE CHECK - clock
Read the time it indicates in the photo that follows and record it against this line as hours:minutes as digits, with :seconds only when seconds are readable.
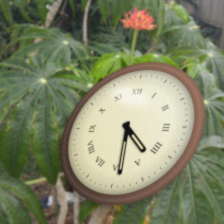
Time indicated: 4:29
